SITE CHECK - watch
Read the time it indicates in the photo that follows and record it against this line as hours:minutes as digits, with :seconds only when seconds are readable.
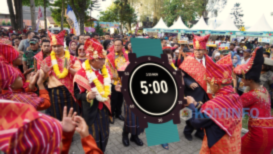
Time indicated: 5:00
